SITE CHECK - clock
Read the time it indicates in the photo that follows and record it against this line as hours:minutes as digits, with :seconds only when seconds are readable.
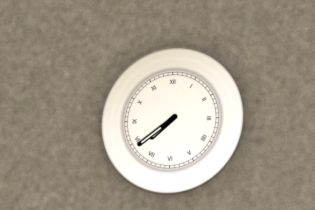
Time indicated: 7:39
